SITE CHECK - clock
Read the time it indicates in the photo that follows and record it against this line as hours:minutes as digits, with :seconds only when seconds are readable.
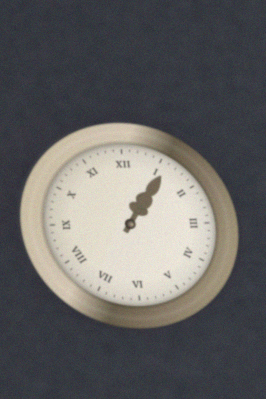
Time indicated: 1:06
